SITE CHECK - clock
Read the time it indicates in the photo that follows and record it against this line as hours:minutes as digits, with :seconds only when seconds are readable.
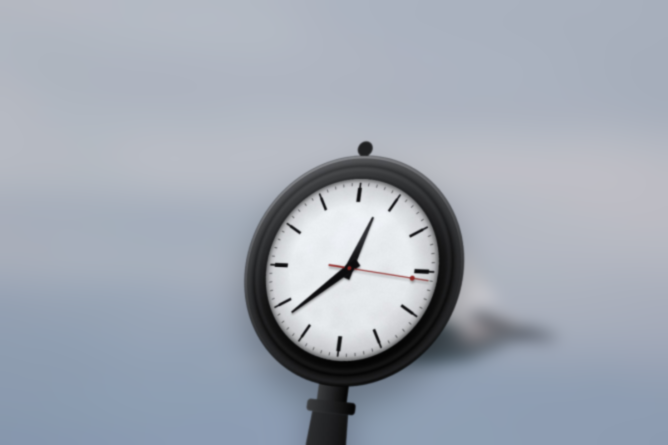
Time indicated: 12:38:16
